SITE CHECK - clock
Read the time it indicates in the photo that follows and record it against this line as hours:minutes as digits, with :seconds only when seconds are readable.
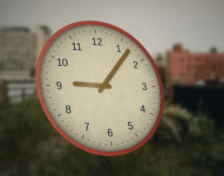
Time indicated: 9:07
